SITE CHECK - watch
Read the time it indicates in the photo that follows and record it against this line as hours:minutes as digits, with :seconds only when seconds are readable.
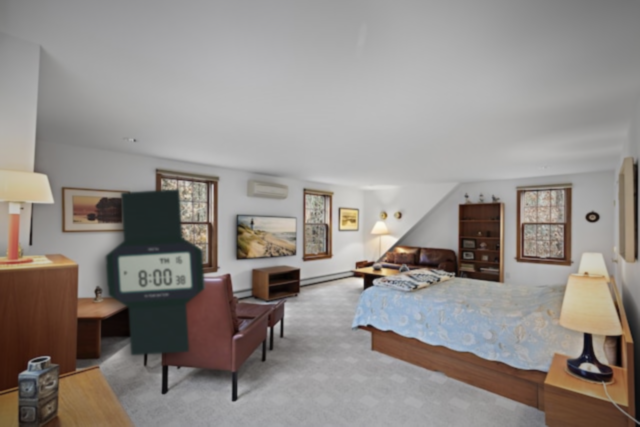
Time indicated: 8:00
